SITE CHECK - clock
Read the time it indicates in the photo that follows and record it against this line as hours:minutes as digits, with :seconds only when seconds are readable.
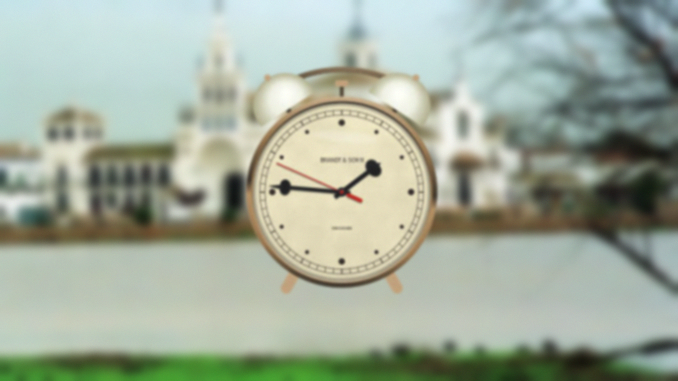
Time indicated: 1:45:49
